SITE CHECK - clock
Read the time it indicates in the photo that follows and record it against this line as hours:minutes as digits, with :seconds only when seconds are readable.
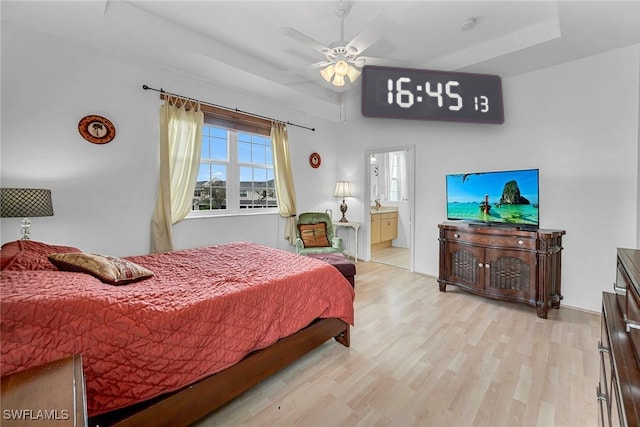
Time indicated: 16:45:13
